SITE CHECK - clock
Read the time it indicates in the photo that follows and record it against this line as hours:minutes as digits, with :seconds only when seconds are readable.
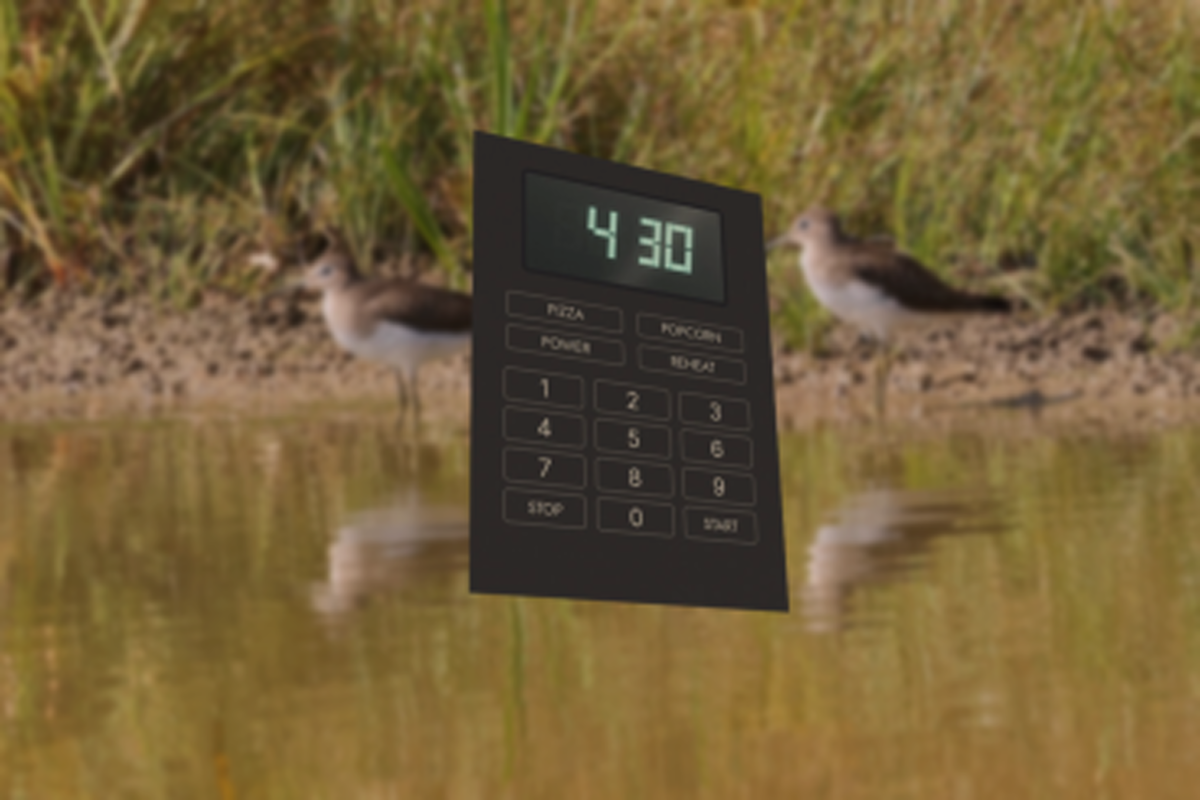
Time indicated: 4:30
